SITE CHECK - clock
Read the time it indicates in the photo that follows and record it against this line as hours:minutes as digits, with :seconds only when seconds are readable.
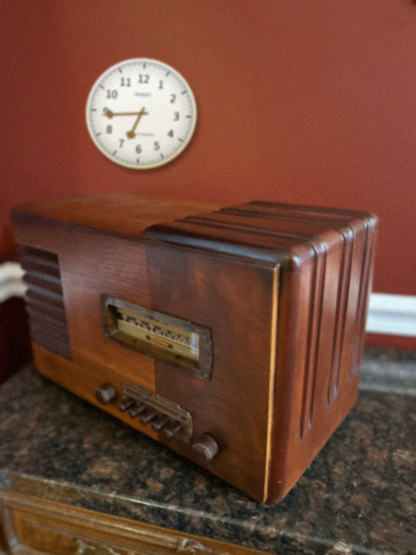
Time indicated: 6:44
